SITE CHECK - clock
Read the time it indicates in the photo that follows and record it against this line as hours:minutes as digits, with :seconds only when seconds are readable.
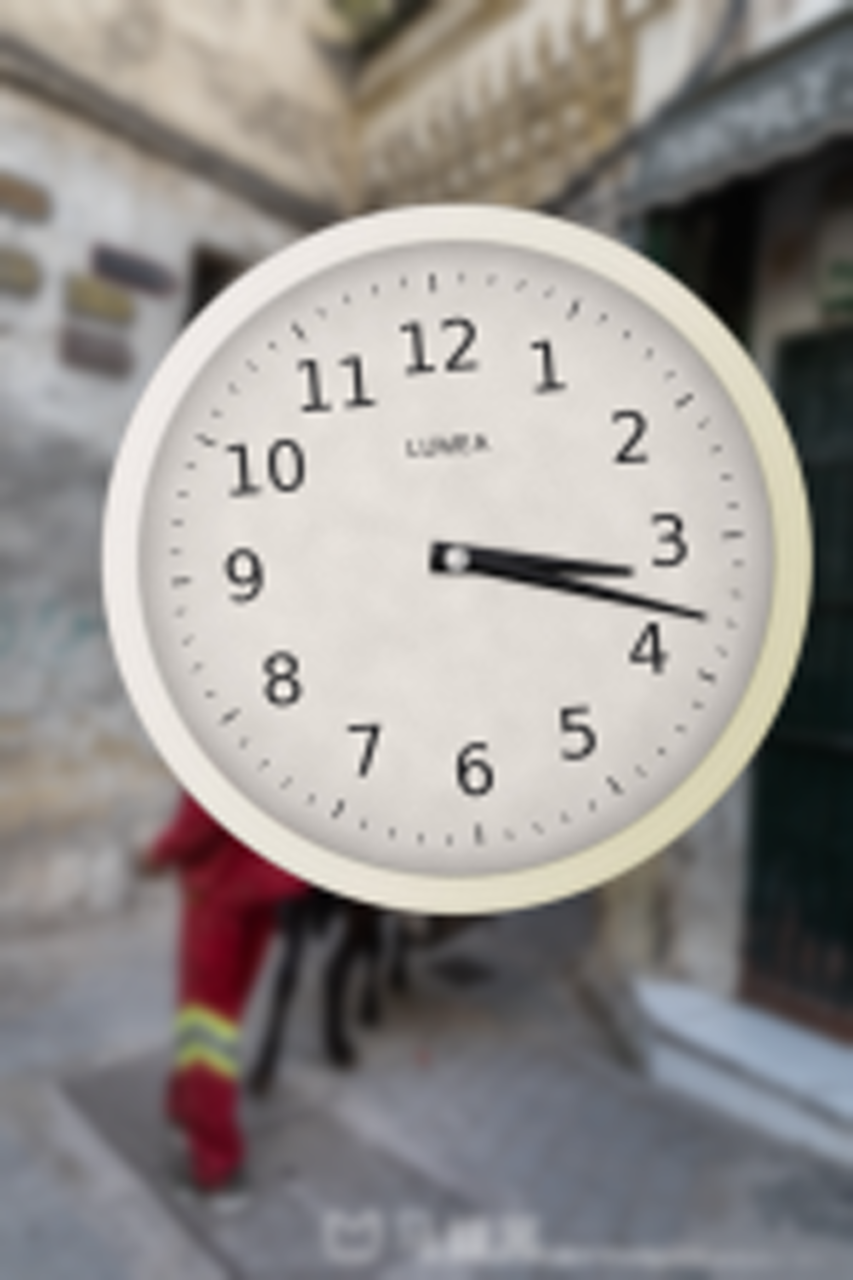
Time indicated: 3:18
